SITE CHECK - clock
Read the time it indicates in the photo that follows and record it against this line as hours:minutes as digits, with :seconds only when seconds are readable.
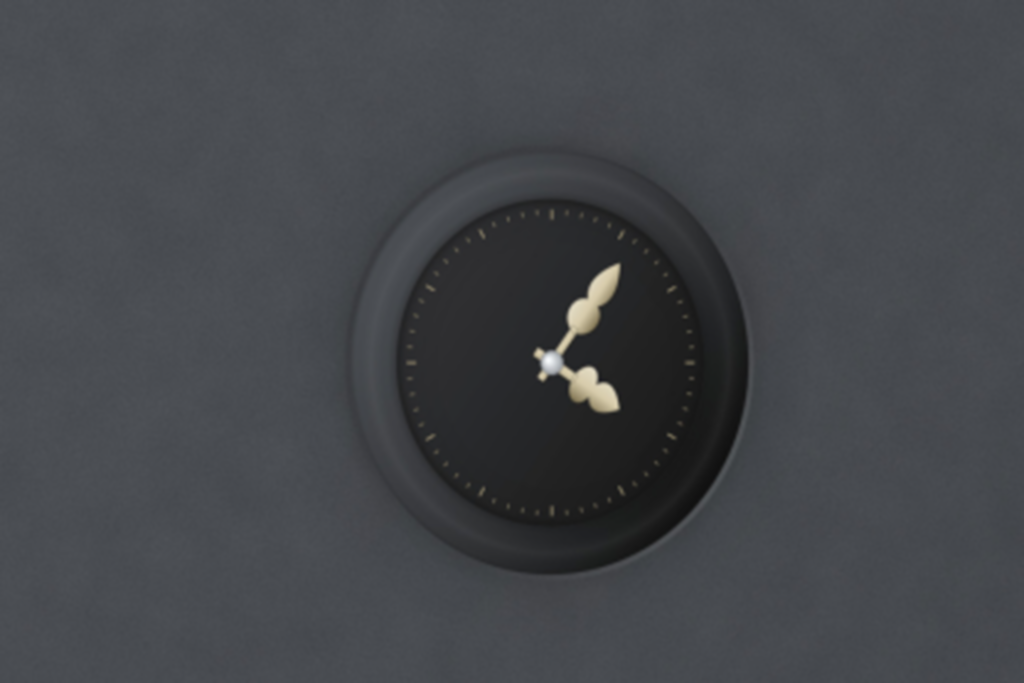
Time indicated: 4:06
